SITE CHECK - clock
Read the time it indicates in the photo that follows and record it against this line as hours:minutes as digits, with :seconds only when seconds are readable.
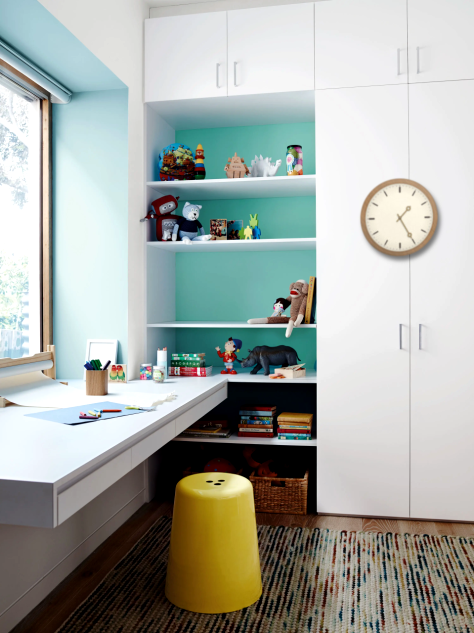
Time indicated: 1:25
